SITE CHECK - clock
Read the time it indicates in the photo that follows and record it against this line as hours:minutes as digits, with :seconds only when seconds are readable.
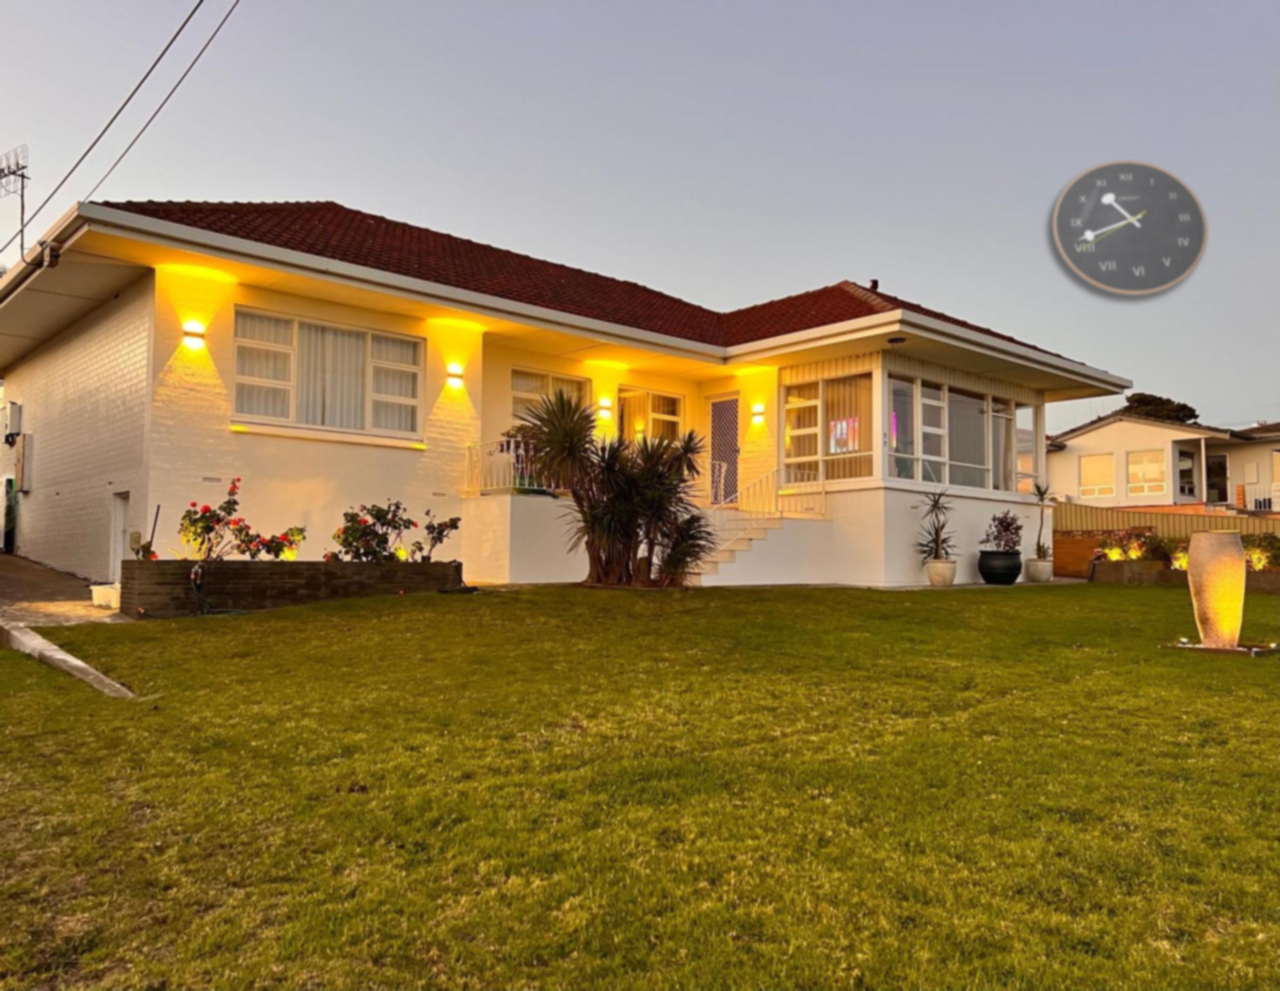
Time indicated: 10:41:40
